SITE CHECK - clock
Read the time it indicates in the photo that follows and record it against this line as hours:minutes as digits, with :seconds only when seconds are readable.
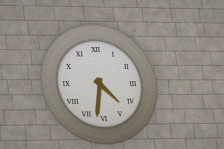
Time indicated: 4:32
